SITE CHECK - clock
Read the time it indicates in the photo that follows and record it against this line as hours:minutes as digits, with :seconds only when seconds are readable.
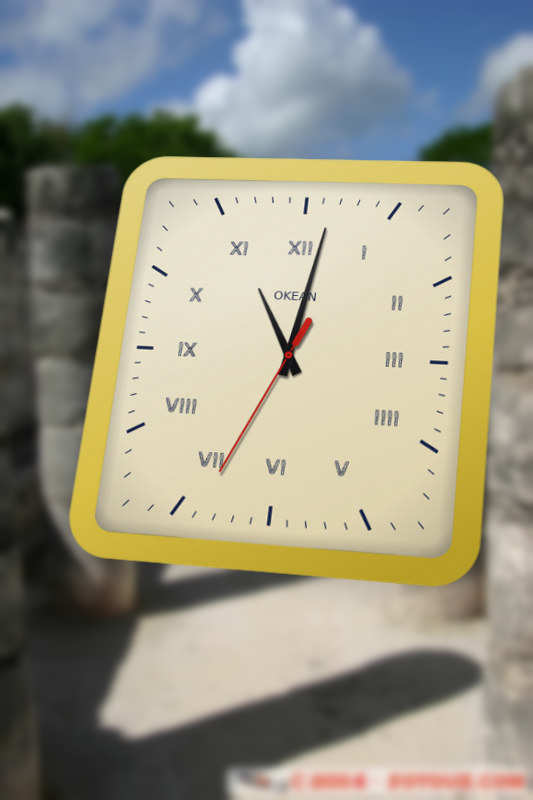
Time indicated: 11:01:34
